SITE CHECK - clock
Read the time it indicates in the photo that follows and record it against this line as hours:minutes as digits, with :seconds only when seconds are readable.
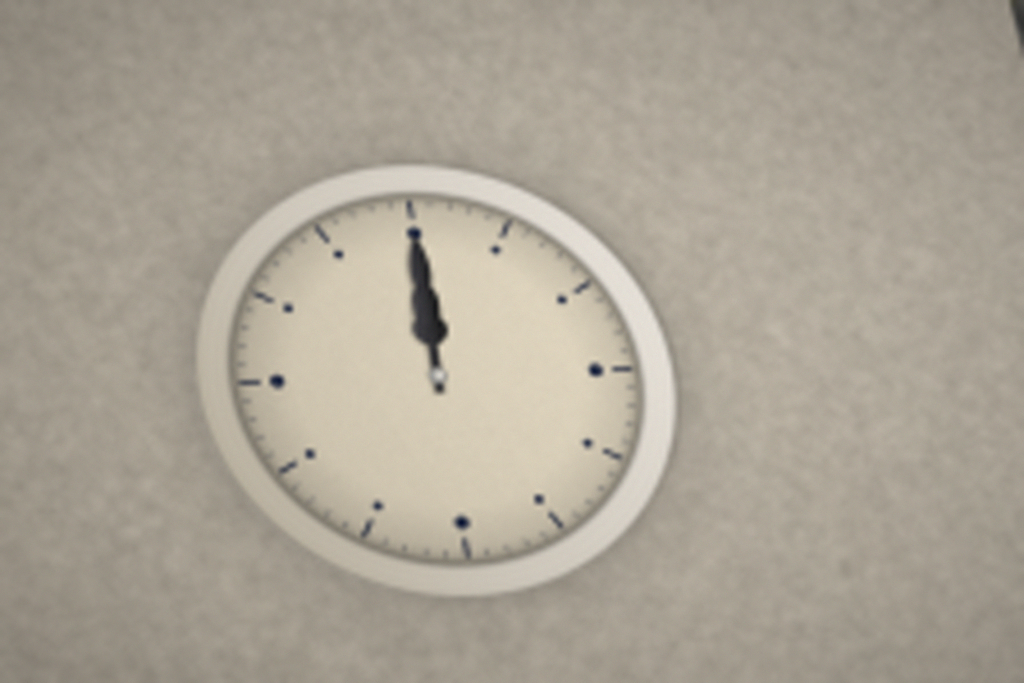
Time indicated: 12:00
